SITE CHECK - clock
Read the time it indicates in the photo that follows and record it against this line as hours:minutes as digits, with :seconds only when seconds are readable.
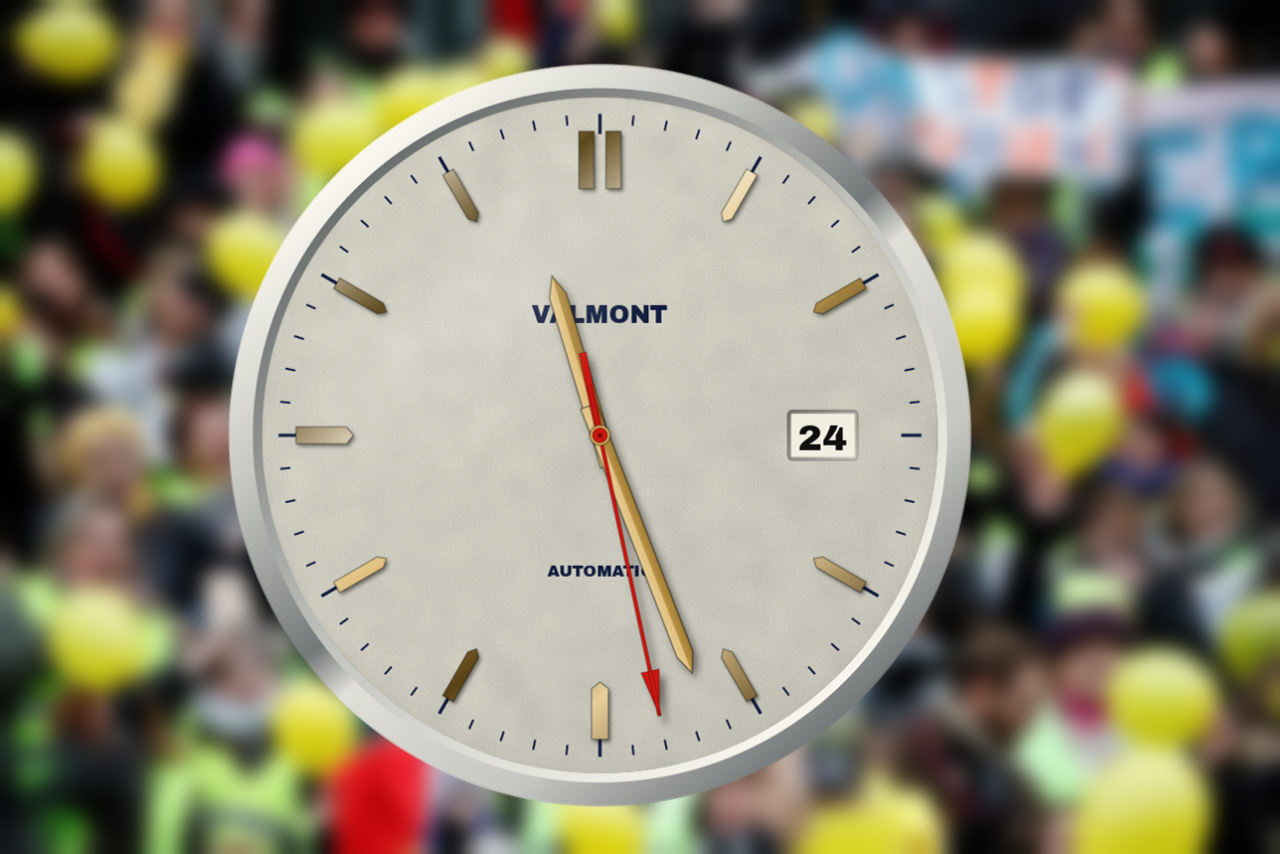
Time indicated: 11:26:28
